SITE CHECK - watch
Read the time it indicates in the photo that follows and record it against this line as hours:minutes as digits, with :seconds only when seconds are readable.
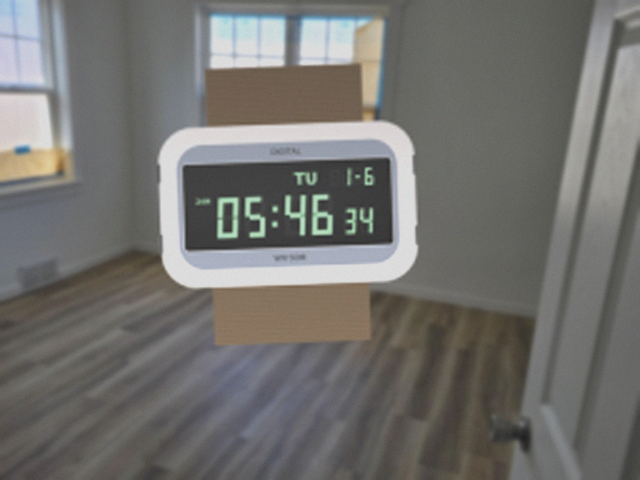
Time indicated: 5:46:34
